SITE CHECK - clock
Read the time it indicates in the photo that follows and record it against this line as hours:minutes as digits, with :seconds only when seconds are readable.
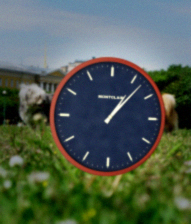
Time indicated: 1:07
